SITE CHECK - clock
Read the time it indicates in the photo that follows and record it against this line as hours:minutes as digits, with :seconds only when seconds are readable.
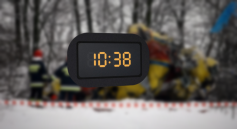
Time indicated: 10:38
